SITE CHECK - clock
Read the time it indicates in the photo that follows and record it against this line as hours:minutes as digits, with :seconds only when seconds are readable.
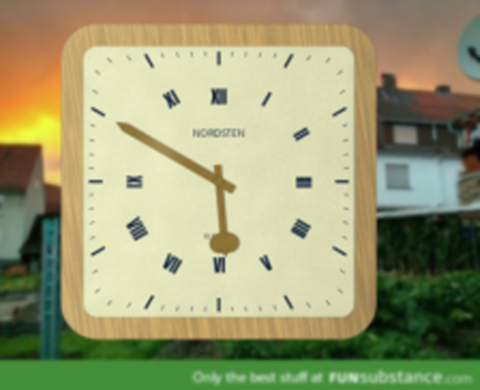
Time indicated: 5:50
